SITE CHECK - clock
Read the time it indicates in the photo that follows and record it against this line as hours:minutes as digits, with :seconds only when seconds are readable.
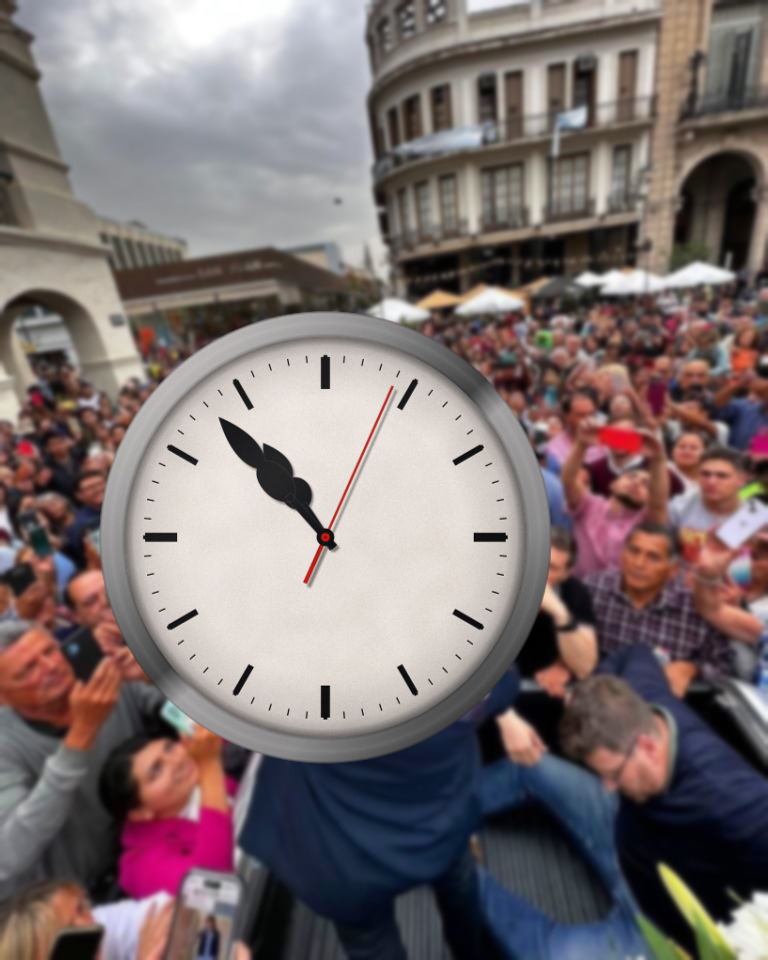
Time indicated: 10:53:04
